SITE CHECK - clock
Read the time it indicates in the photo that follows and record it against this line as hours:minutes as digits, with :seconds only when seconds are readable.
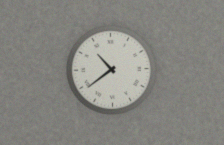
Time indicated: 10:39
